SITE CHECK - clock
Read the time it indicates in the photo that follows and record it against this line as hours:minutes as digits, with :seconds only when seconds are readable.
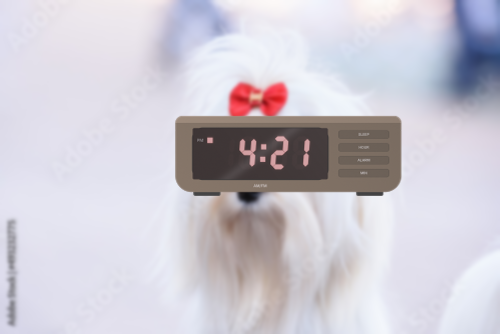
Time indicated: 4:21
